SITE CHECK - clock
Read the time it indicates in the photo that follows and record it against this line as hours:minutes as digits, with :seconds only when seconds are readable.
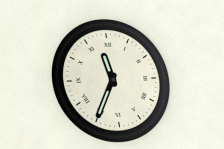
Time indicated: 11:35
